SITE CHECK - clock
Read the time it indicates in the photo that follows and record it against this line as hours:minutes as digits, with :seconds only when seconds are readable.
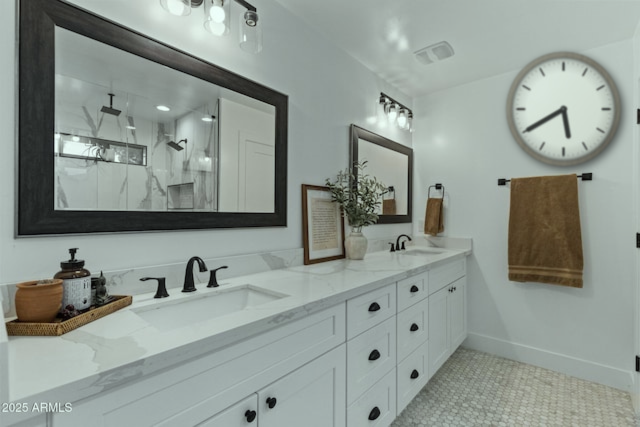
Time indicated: 5:40
